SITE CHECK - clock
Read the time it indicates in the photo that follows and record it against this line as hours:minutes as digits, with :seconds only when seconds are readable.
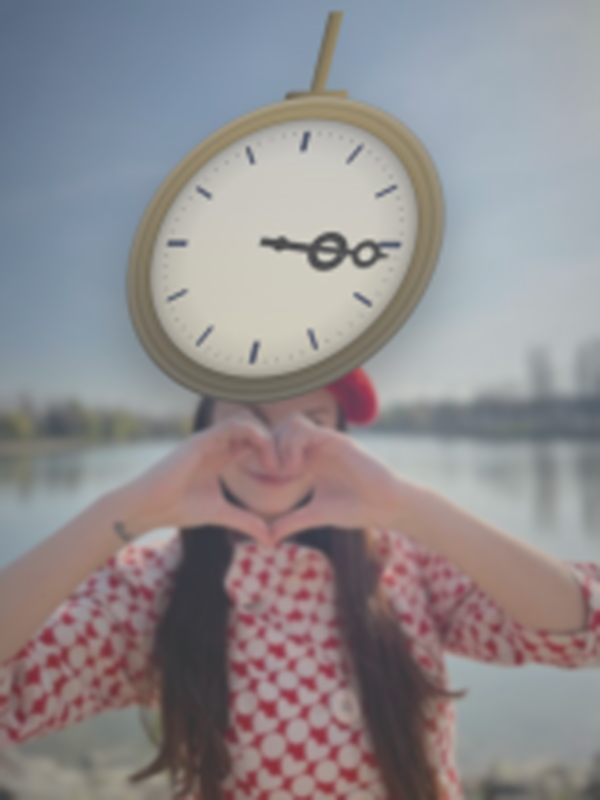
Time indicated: 3:16
